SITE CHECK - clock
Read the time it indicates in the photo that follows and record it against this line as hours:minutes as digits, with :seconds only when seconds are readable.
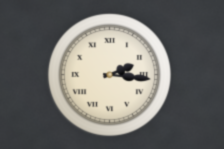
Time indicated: 2:16
